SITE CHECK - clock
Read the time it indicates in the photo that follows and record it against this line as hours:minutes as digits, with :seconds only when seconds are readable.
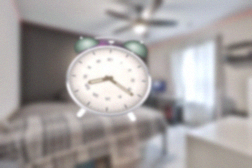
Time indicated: 8:21
